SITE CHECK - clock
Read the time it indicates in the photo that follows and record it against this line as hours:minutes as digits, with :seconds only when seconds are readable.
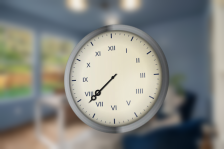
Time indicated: 7:38
